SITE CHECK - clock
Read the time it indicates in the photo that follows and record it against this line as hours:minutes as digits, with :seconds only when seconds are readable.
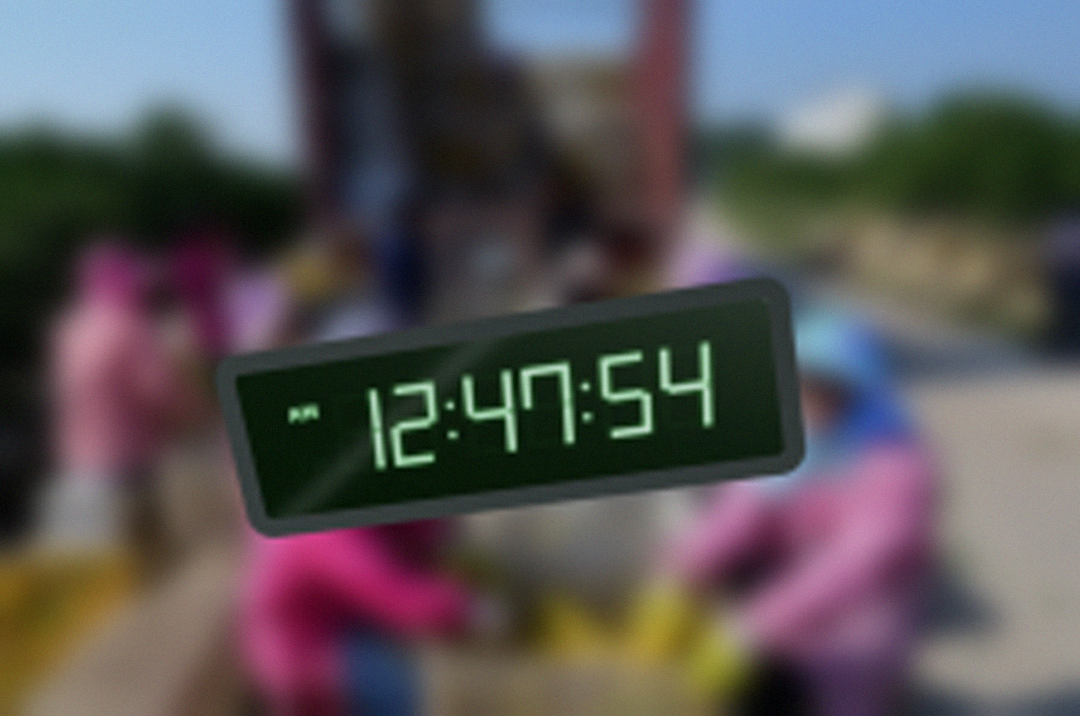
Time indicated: 12:47:54
